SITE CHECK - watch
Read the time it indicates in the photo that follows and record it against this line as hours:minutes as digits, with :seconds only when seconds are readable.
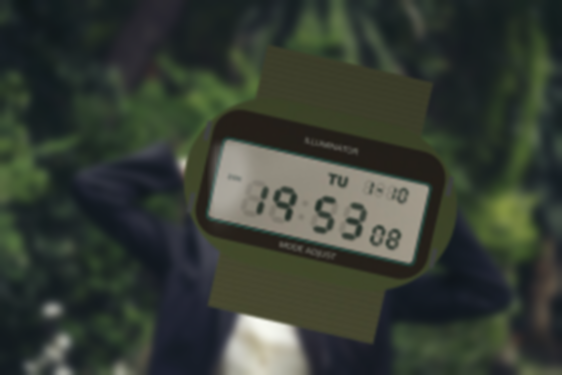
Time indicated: 19:53:08
